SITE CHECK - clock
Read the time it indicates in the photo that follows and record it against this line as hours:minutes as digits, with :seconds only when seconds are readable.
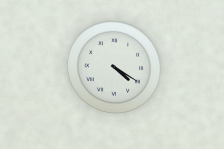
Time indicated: 4:20
